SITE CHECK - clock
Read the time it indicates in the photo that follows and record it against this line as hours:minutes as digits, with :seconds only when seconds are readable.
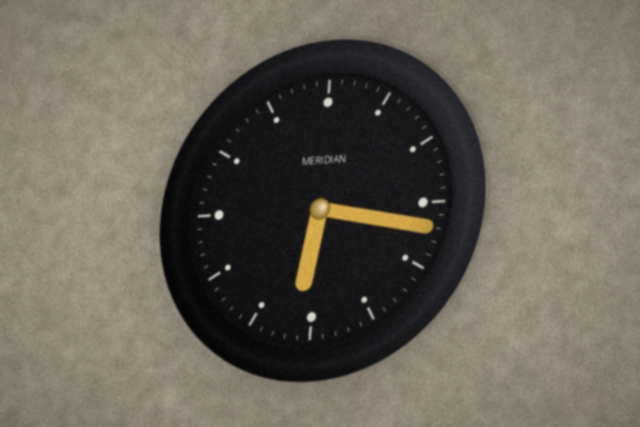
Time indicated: 6:17
